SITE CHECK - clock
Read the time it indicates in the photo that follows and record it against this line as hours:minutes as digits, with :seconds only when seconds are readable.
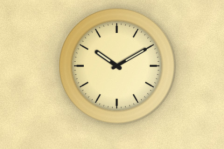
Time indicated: 10:10
